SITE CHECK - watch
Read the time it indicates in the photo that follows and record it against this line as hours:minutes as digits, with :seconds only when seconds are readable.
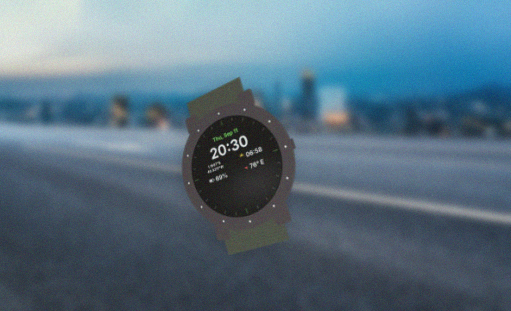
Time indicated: 20:30
